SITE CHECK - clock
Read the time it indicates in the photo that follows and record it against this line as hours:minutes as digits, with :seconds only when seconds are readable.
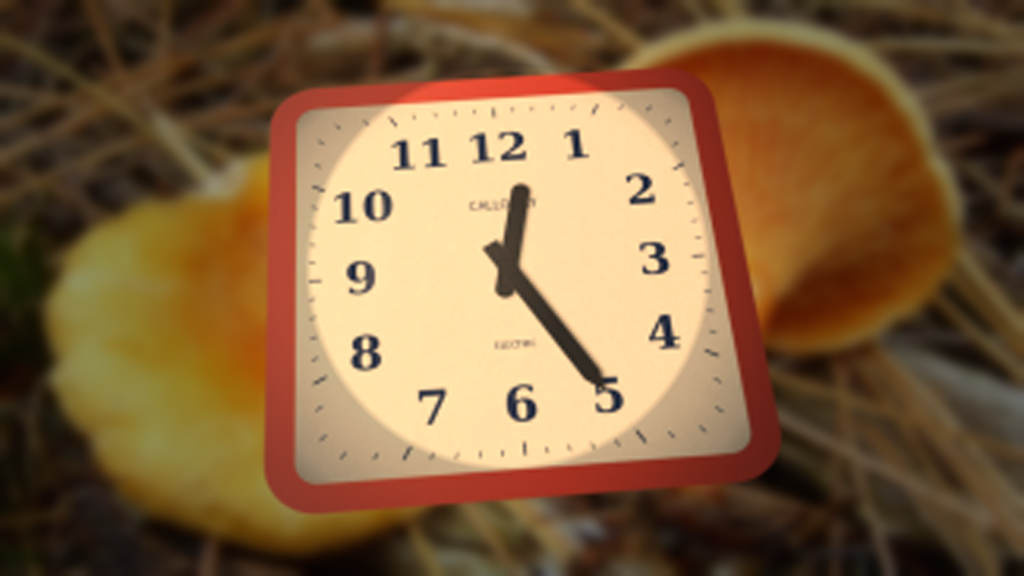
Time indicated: 12:25
